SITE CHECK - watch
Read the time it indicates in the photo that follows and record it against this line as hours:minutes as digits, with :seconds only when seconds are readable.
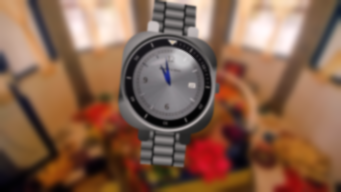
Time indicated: 10:58
